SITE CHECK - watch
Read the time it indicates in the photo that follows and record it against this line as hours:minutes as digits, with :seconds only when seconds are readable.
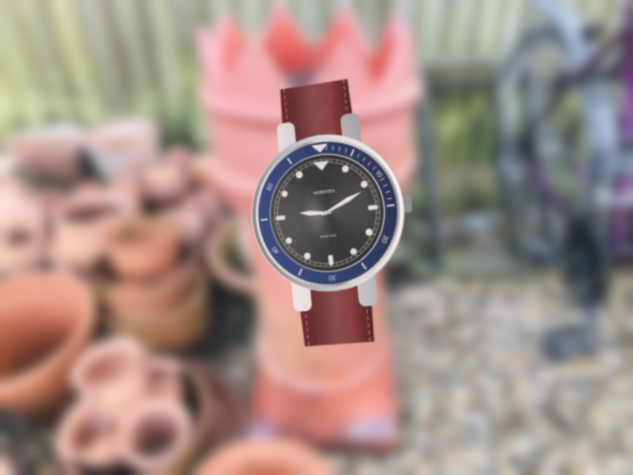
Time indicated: 9:11
